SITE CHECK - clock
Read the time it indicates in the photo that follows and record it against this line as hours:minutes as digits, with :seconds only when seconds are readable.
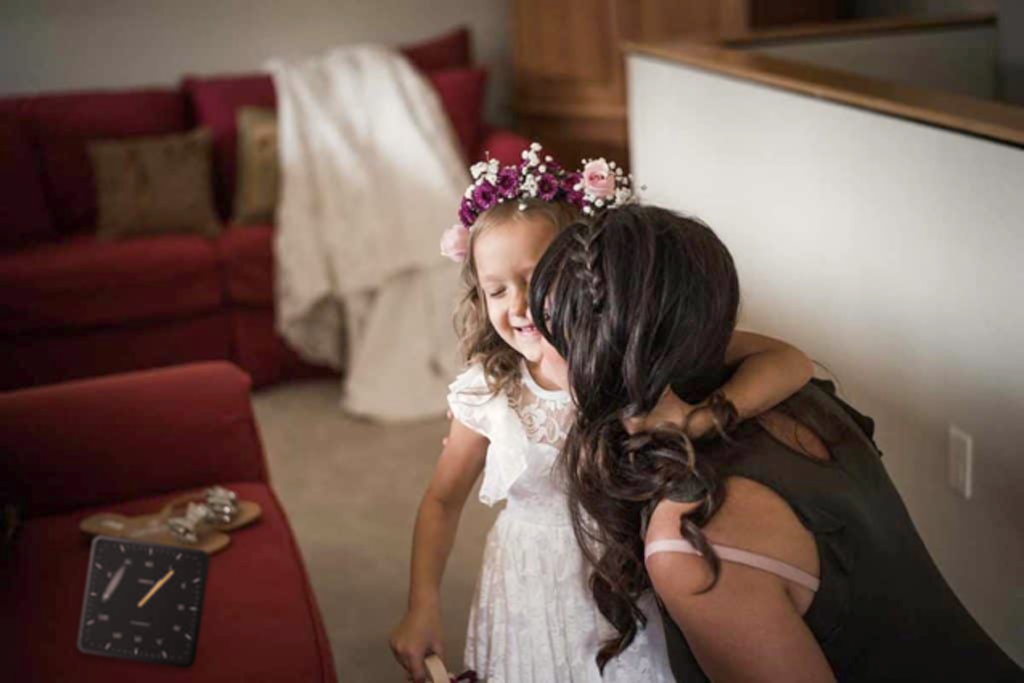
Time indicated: 1:06
